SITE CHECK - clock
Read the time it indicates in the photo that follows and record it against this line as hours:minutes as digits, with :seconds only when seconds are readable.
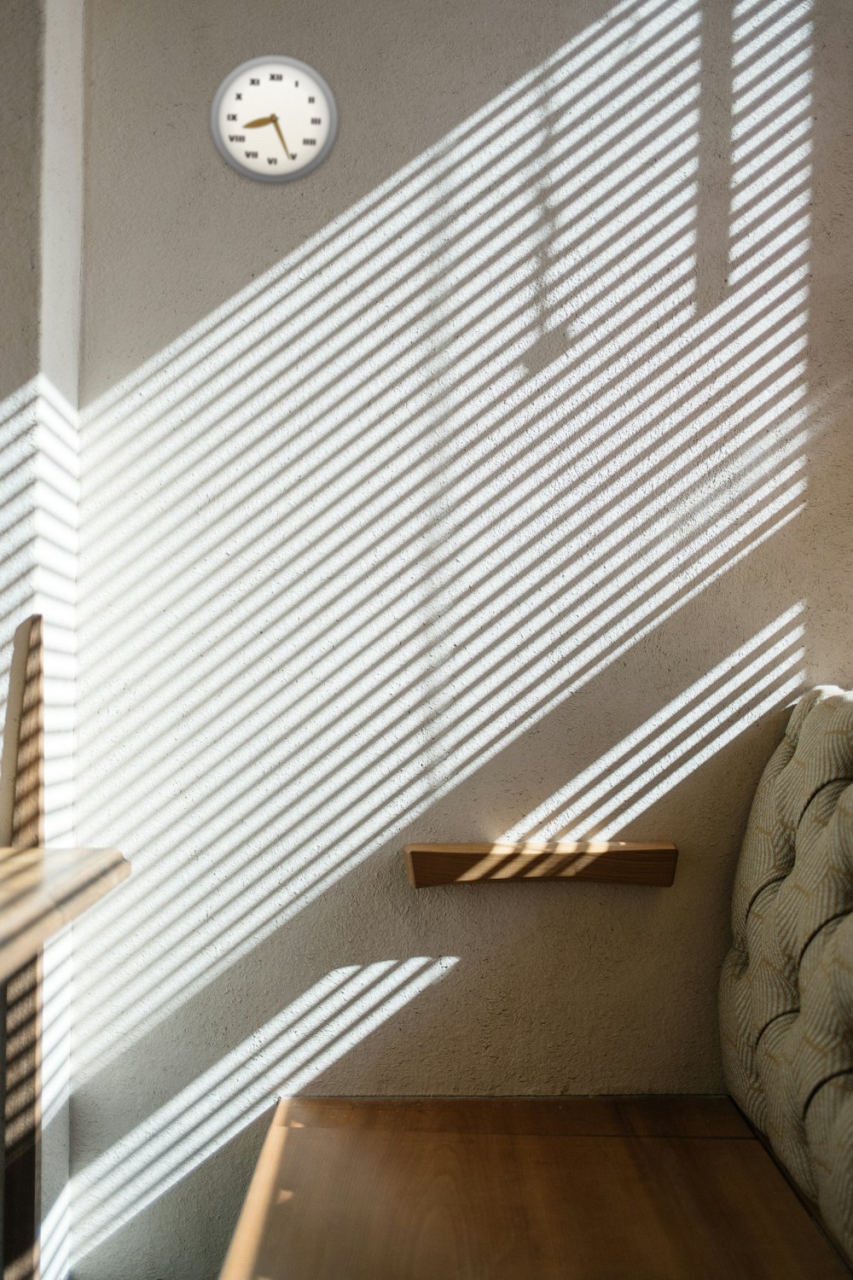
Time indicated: 8:26
